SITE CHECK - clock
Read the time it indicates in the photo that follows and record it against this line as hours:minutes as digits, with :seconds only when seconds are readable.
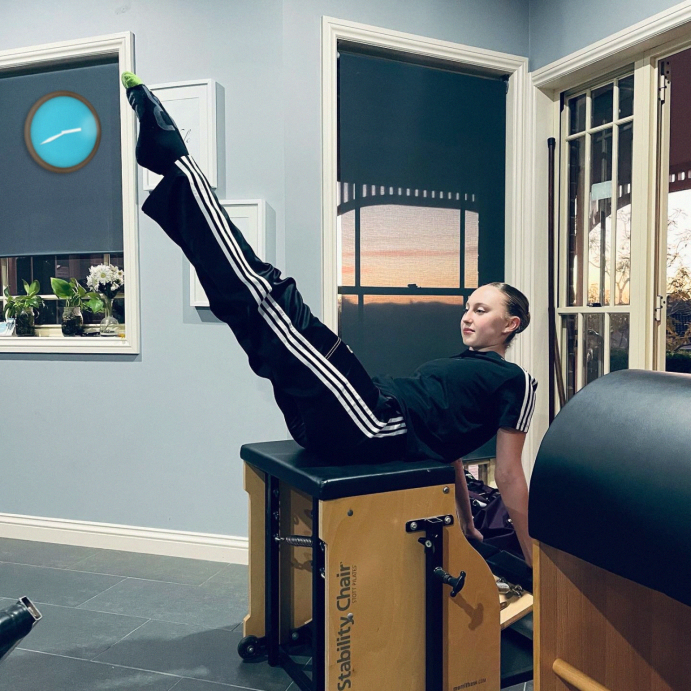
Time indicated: 2:41
